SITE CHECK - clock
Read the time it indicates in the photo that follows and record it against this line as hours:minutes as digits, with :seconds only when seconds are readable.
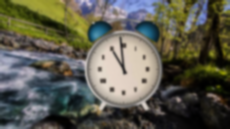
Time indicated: 10:59
